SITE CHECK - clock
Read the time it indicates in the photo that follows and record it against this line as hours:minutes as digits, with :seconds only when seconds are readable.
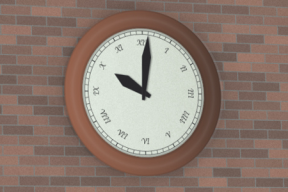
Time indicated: 10:01
